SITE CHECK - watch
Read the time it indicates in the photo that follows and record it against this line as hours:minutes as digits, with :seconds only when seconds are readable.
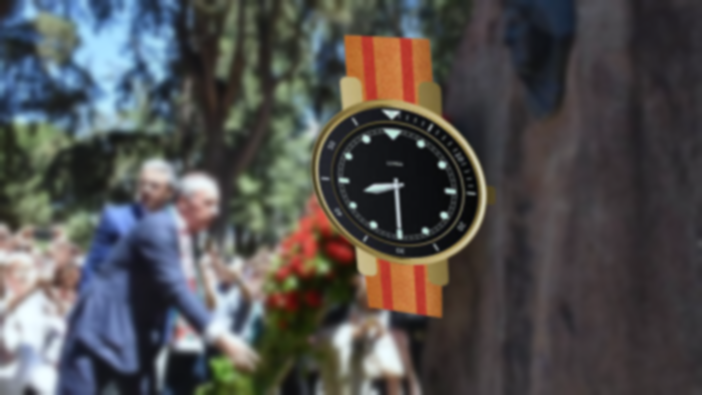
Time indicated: 8:30
